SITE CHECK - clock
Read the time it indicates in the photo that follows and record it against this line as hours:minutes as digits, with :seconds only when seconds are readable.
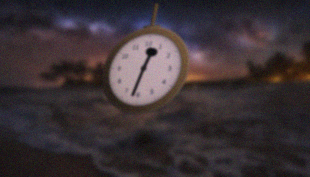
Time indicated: 12:32
